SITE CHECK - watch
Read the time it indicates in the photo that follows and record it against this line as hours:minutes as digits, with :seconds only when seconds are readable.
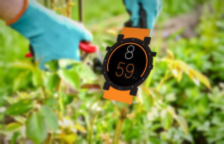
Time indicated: 8:59
